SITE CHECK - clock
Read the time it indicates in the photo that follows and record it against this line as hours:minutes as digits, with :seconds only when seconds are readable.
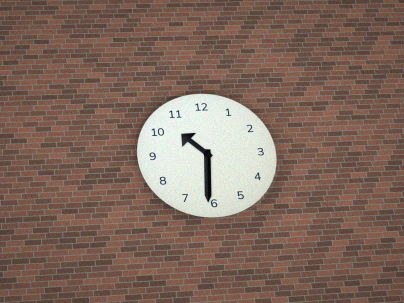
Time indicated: 10:31
